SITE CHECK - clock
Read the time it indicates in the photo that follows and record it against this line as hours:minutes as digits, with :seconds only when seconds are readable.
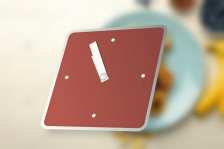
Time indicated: 10:55
